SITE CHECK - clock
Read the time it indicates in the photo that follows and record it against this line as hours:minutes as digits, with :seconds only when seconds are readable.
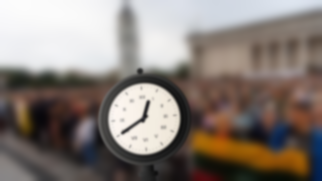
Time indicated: 12:40
